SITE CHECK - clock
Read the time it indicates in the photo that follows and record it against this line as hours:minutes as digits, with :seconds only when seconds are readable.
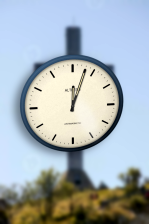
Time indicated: 12:03
